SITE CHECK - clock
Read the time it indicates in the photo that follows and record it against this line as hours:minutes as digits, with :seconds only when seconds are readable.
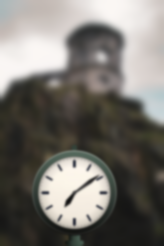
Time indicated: 7:09
